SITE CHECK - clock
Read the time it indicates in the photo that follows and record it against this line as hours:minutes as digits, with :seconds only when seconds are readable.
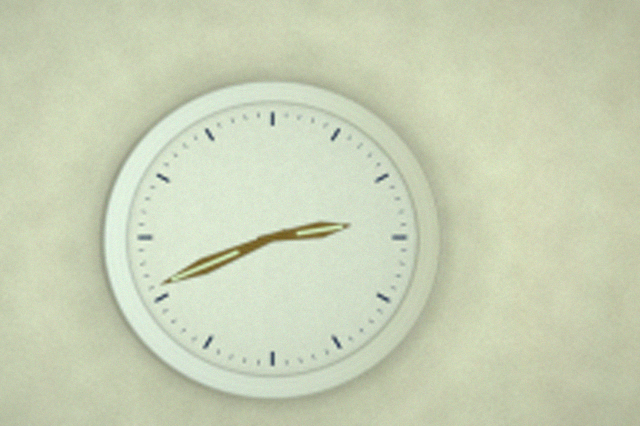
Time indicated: 2:41
